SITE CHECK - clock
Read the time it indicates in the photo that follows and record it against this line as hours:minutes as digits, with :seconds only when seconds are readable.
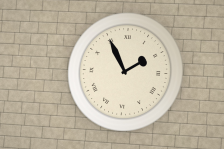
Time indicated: 1:55
